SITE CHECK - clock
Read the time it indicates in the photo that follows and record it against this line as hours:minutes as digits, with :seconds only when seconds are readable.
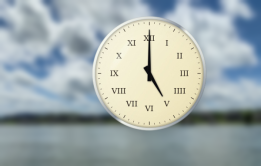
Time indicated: 5:00
